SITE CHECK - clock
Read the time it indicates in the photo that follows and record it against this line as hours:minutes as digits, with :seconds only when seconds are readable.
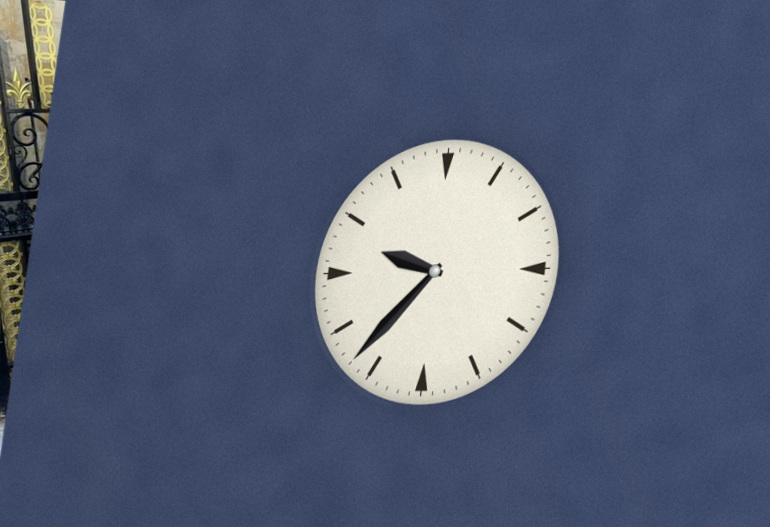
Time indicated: 9:37
